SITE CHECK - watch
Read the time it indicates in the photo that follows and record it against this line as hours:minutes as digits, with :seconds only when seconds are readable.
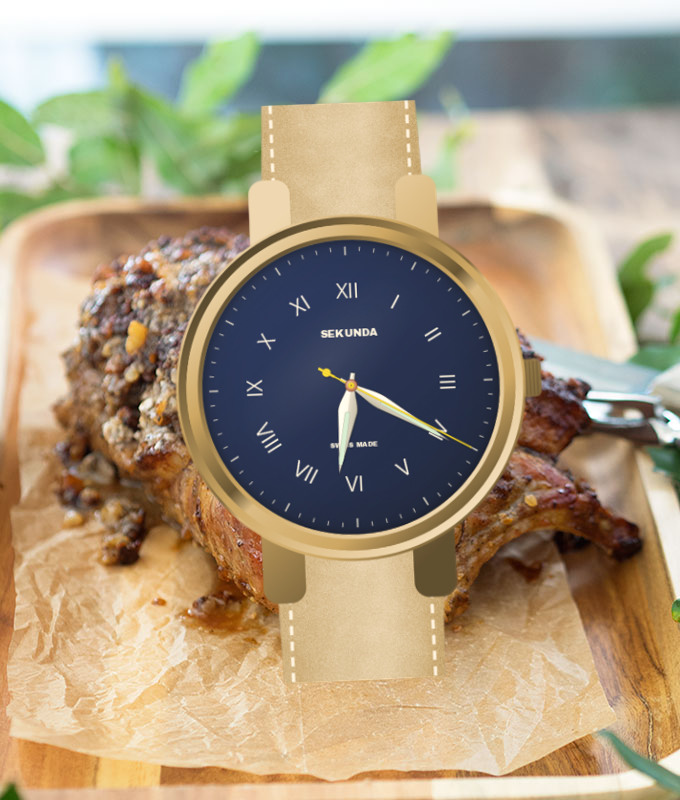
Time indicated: 6:20:20
